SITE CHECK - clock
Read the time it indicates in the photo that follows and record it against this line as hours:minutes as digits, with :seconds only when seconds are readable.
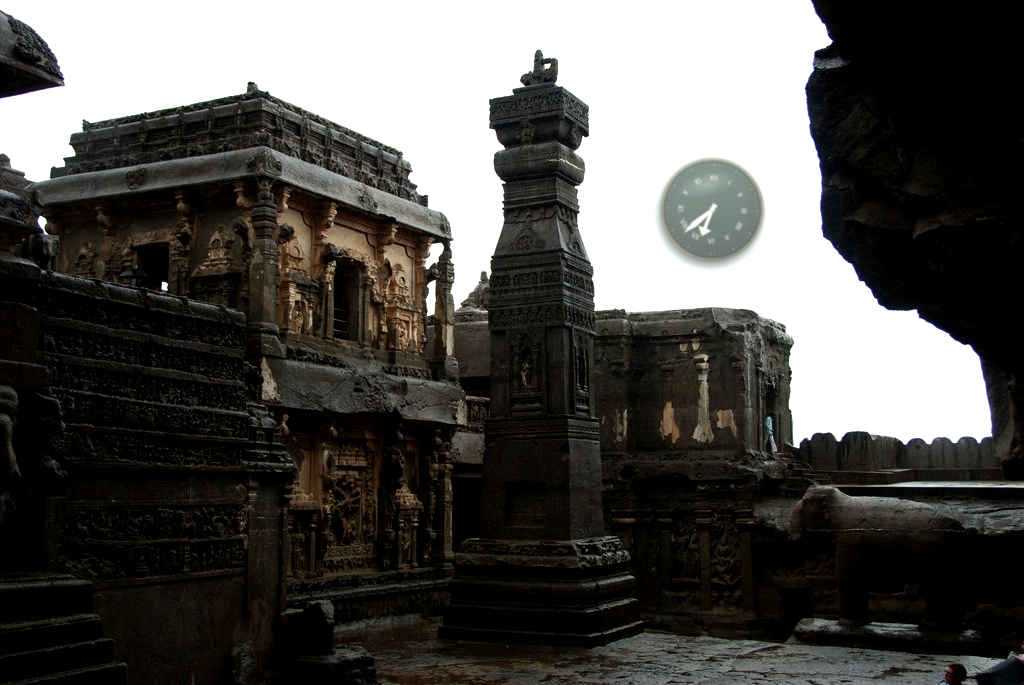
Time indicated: 6:38
